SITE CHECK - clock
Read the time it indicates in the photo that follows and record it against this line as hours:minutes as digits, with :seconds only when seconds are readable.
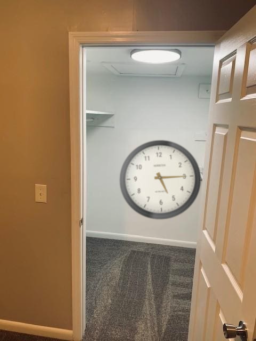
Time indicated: 5:15
